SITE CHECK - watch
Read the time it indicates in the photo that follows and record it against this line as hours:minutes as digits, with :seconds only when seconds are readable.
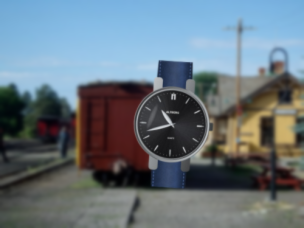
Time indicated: 10:42
